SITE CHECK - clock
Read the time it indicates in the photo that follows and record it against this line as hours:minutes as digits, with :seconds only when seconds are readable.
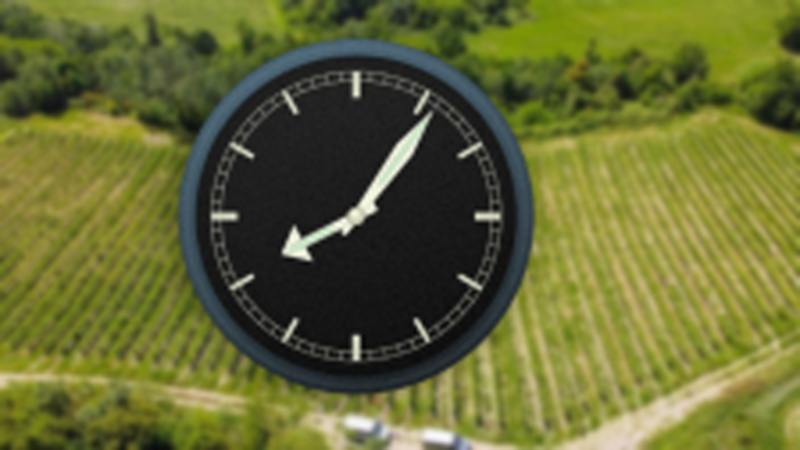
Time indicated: 8:06
